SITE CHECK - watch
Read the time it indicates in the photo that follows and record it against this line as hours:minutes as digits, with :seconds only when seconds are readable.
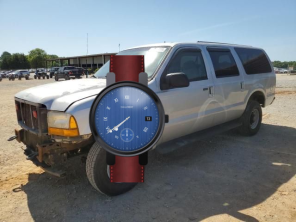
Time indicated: 7:39
